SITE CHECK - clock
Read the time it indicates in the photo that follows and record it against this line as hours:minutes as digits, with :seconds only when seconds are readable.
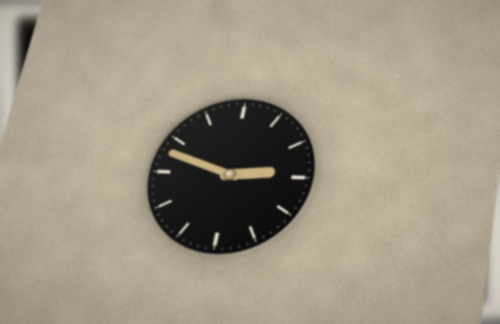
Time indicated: 2:48
